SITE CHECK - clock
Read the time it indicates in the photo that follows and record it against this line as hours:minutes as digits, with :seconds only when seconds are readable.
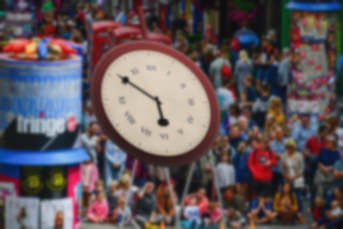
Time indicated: 5:51
